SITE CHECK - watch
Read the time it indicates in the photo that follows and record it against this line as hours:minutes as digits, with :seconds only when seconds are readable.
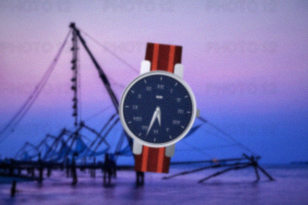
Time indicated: 5:33
